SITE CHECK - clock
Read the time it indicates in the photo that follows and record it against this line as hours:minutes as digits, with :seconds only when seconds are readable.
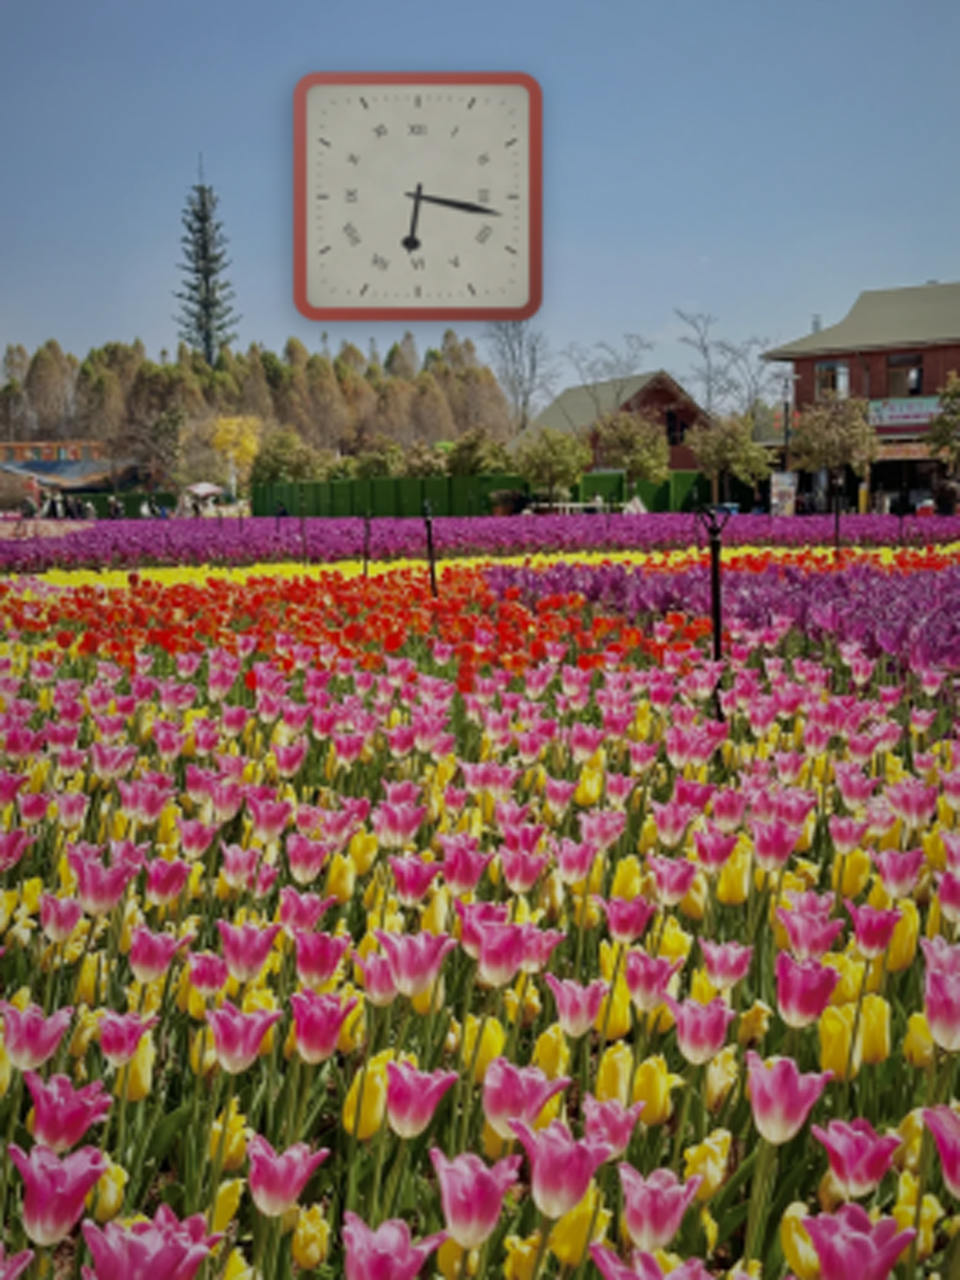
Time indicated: 6:17
